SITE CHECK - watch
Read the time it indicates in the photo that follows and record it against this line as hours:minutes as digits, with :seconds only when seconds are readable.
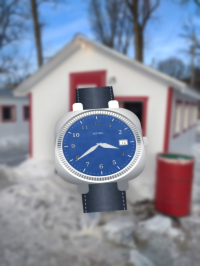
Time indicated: 3:39
